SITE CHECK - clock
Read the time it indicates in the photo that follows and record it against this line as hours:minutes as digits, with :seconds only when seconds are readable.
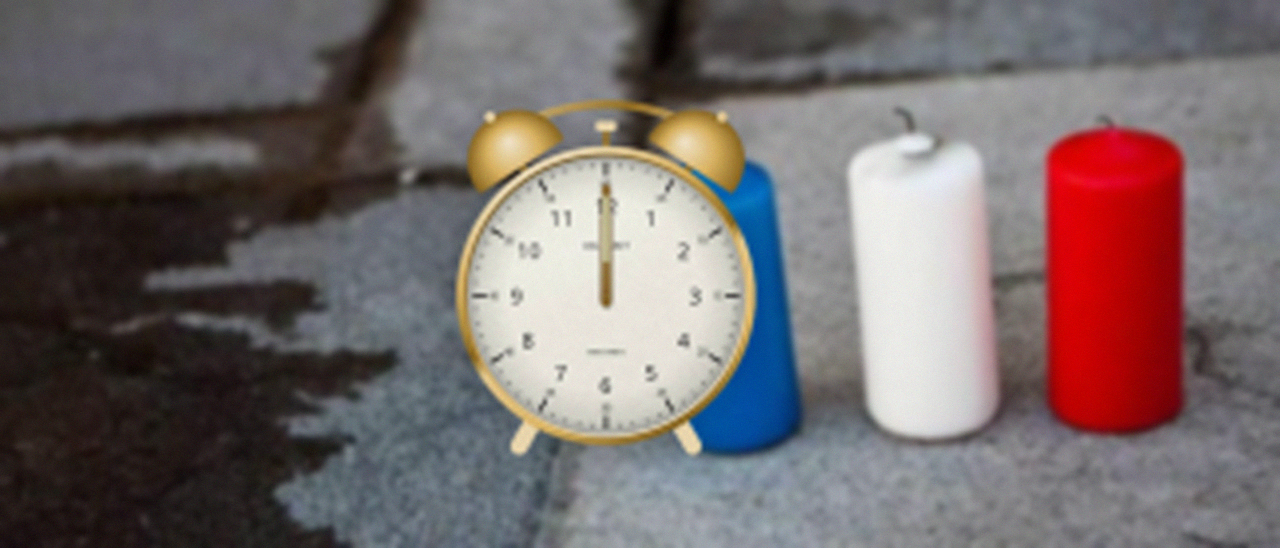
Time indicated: 12:00
